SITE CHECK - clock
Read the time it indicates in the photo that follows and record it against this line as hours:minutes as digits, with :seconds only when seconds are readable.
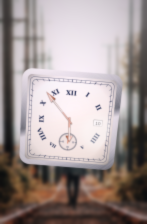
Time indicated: 5:53
